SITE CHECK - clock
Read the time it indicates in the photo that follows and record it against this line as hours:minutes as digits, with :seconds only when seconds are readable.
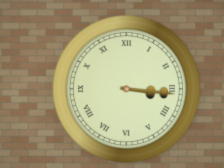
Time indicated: 3:16
